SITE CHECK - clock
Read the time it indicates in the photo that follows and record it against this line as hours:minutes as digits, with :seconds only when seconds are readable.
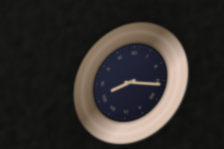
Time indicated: 8:16
